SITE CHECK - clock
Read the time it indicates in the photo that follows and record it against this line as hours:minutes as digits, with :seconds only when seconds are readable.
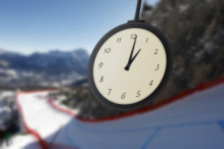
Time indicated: 1:01
